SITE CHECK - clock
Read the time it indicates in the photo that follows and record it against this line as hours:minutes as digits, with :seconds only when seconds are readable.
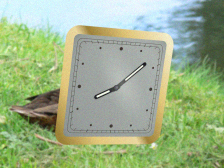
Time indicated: 8:08
